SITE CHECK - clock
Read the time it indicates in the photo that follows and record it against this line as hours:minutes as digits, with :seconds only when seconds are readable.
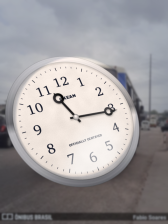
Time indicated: 11:16
